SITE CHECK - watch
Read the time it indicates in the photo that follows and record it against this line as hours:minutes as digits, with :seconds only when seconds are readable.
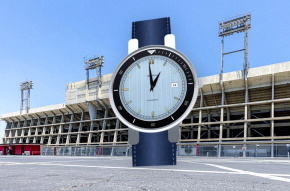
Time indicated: 12:59
